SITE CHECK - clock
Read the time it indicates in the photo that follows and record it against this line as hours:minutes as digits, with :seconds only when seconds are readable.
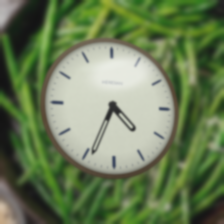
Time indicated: 4:34
